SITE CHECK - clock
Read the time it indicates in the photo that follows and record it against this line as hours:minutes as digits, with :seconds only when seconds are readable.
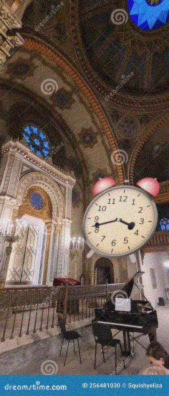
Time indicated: 3:42
